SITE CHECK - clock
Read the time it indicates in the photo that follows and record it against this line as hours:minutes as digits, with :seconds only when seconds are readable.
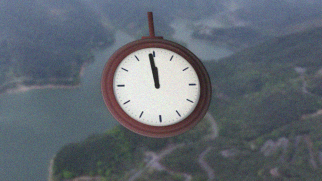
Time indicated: 11:59
